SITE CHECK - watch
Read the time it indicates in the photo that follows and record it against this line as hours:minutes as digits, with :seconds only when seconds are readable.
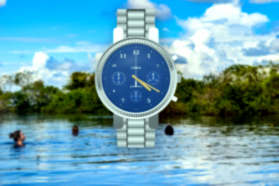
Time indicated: 4:20
